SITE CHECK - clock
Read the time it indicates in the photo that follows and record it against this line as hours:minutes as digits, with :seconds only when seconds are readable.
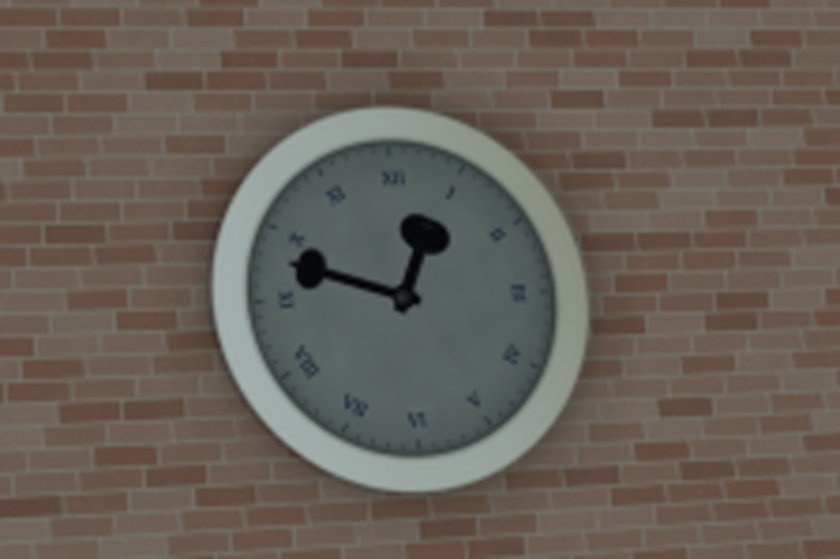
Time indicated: 12:48
